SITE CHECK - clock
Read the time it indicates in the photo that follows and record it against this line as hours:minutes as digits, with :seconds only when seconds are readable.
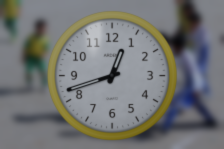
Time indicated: 12:42
